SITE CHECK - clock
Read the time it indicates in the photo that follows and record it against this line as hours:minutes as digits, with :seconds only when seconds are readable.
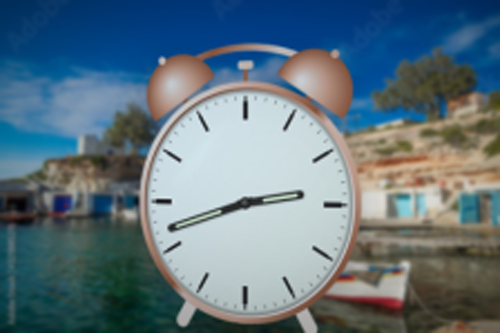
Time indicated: 2:42
